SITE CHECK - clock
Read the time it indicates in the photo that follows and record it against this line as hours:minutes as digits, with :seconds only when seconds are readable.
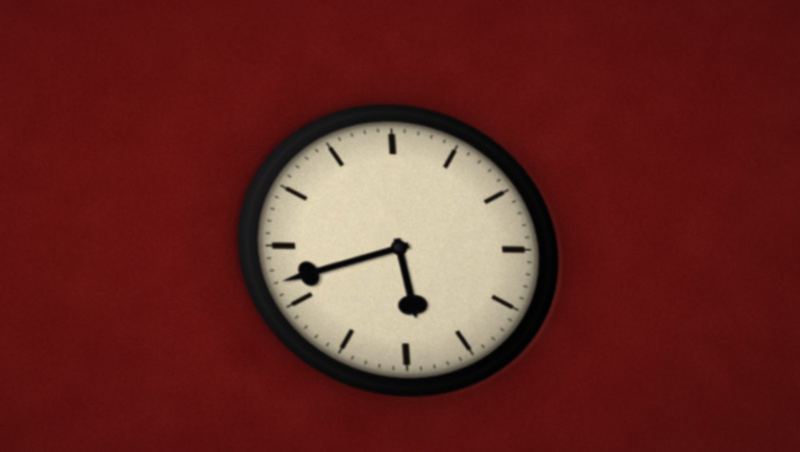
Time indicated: 5:42
